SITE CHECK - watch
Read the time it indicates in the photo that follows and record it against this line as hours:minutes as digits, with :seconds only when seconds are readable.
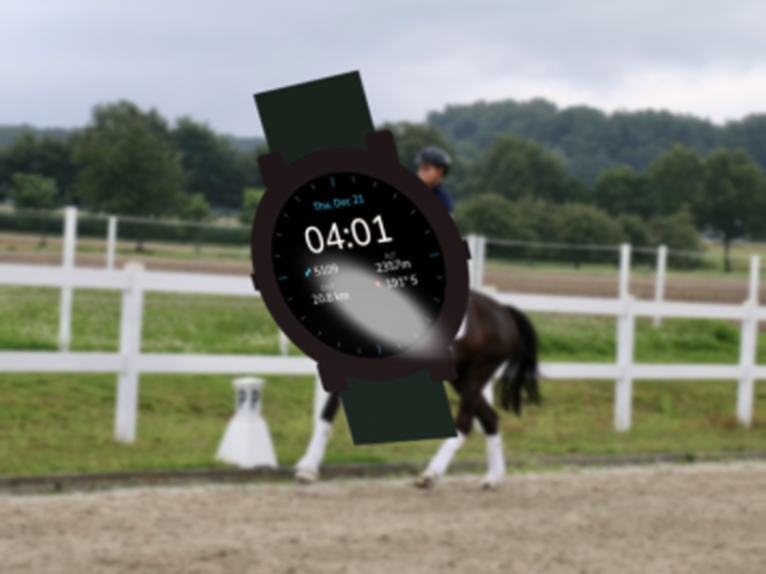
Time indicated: 4:01
